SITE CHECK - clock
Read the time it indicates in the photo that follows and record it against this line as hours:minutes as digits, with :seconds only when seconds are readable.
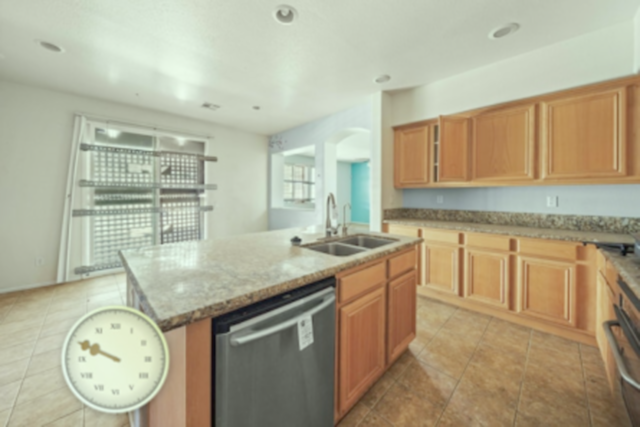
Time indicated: 9:49
